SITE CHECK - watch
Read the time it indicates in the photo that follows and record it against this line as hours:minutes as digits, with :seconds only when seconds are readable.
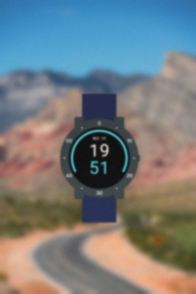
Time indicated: 19:51
